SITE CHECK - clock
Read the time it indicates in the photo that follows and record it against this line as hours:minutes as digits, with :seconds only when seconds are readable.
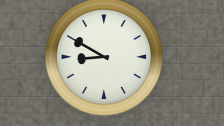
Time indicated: 8:50
